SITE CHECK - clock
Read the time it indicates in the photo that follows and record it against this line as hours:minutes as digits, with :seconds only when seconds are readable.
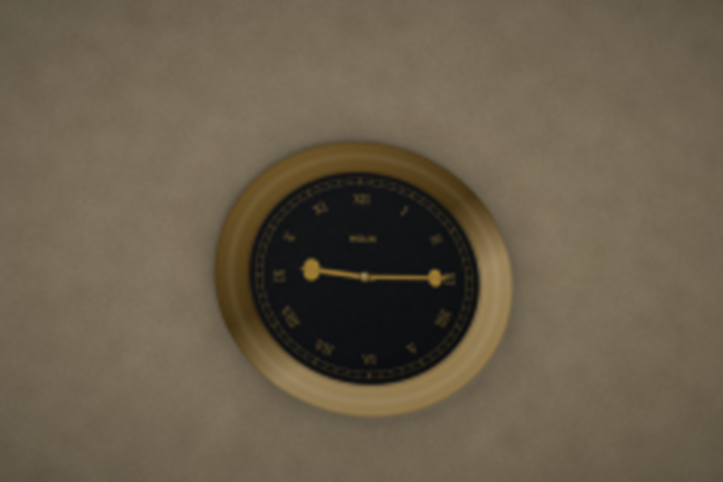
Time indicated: 9:15
